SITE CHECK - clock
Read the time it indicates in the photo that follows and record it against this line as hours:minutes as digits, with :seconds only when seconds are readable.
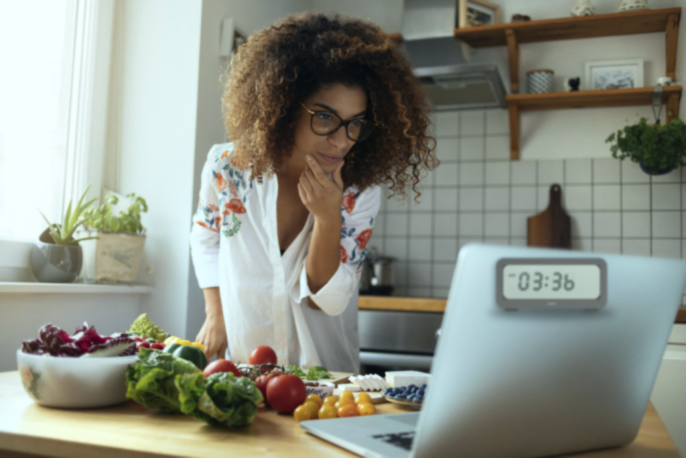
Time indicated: 3:36
